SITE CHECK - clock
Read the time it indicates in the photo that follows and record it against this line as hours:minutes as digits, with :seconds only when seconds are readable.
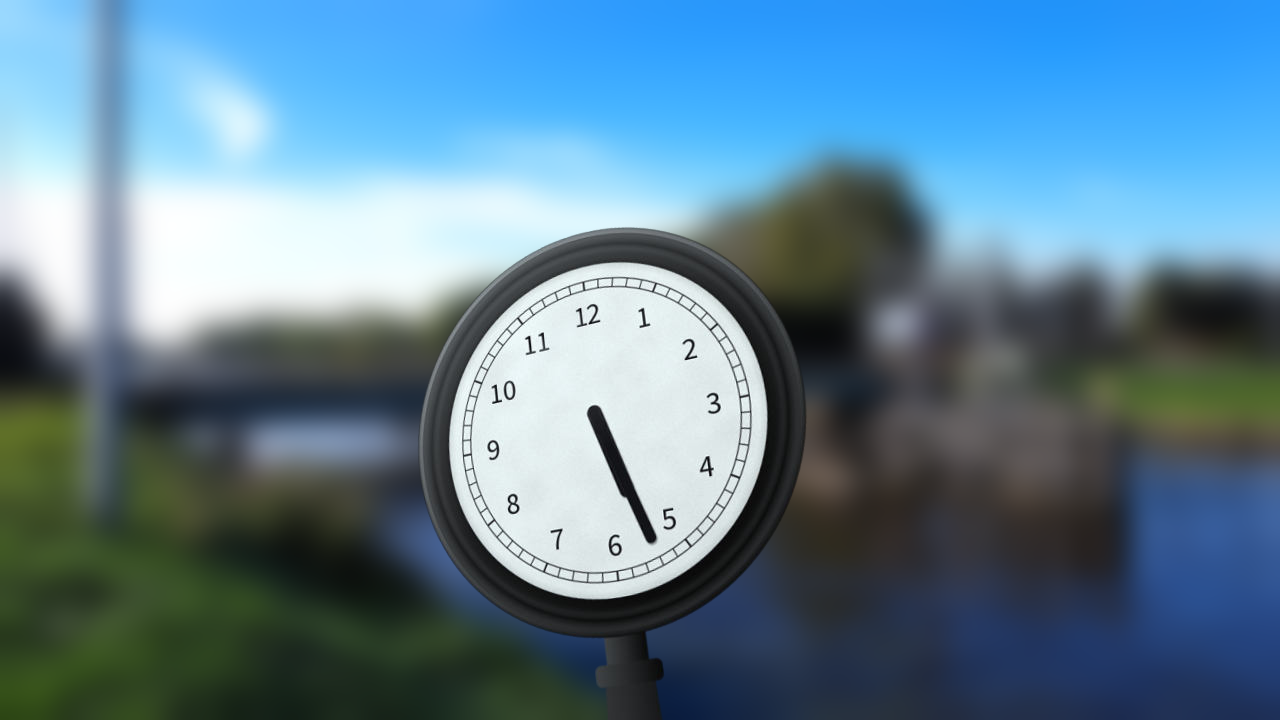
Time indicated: 5:27
